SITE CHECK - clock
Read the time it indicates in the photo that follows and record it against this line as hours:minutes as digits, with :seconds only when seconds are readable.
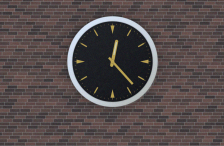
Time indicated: 12:23
